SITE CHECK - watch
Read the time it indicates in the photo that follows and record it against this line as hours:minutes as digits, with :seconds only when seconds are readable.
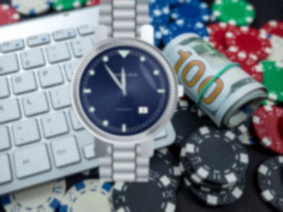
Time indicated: 11:54
